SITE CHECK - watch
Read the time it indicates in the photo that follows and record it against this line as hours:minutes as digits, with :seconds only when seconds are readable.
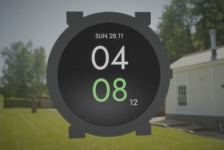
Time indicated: 4:08:12
